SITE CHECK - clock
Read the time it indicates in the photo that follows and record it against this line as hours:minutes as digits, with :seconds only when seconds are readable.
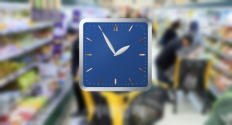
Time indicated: 1:55
